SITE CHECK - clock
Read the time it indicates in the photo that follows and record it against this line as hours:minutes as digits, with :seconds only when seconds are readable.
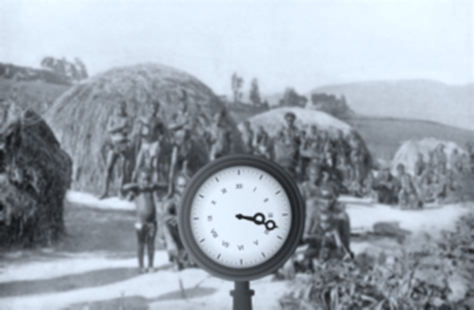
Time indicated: 3:18
